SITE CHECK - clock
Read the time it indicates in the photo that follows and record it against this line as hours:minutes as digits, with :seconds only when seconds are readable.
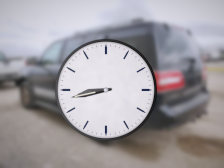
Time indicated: 8:43
